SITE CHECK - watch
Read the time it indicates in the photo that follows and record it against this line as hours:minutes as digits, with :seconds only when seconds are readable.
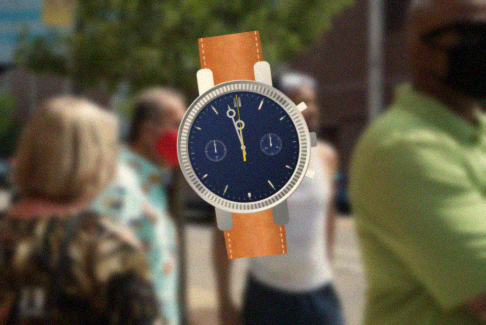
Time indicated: 11:58
